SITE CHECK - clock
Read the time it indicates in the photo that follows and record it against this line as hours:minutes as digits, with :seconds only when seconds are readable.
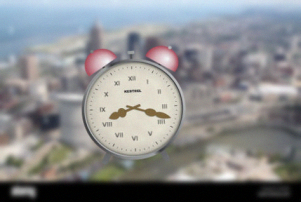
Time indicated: 8:18
